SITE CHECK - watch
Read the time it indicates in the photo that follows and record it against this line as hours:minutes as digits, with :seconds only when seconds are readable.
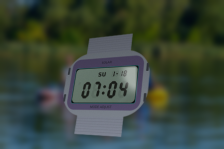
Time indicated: 7:04
